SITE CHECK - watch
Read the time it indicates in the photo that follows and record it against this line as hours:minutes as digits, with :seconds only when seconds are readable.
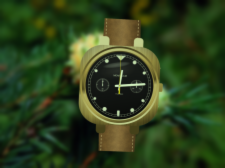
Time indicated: 12:14
